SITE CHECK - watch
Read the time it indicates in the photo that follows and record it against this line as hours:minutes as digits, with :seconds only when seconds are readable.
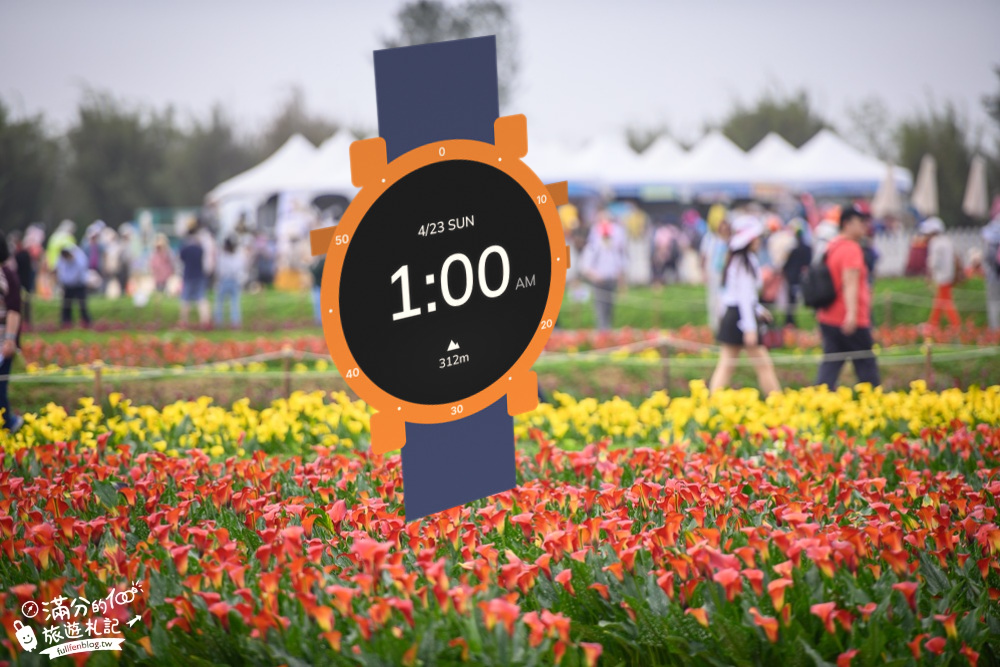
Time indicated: 1:00
